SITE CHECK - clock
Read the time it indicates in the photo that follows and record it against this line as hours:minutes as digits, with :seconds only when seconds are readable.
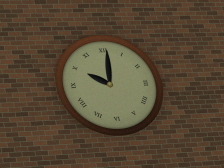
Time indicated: 10:01
